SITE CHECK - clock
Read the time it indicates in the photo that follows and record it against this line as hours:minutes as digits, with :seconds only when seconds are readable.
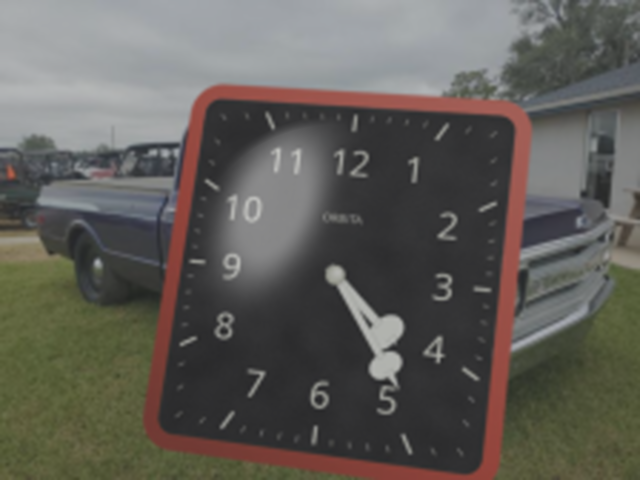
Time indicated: 4:24
